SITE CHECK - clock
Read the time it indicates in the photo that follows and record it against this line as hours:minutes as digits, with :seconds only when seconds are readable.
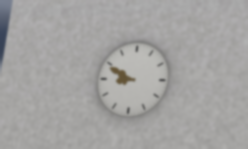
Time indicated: 8:49
